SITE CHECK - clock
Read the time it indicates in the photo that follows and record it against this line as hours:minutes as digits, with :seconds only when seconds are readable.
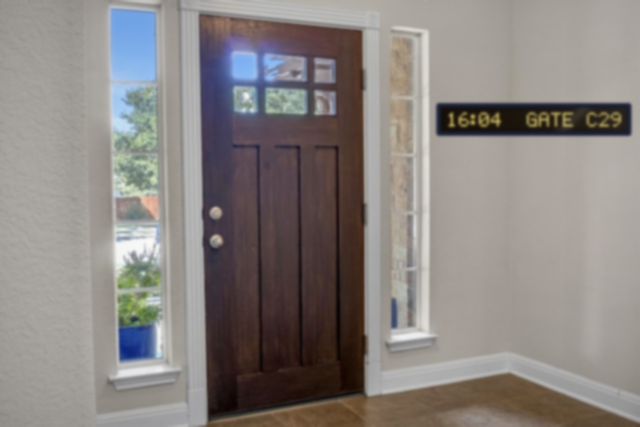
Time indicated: 16:04
